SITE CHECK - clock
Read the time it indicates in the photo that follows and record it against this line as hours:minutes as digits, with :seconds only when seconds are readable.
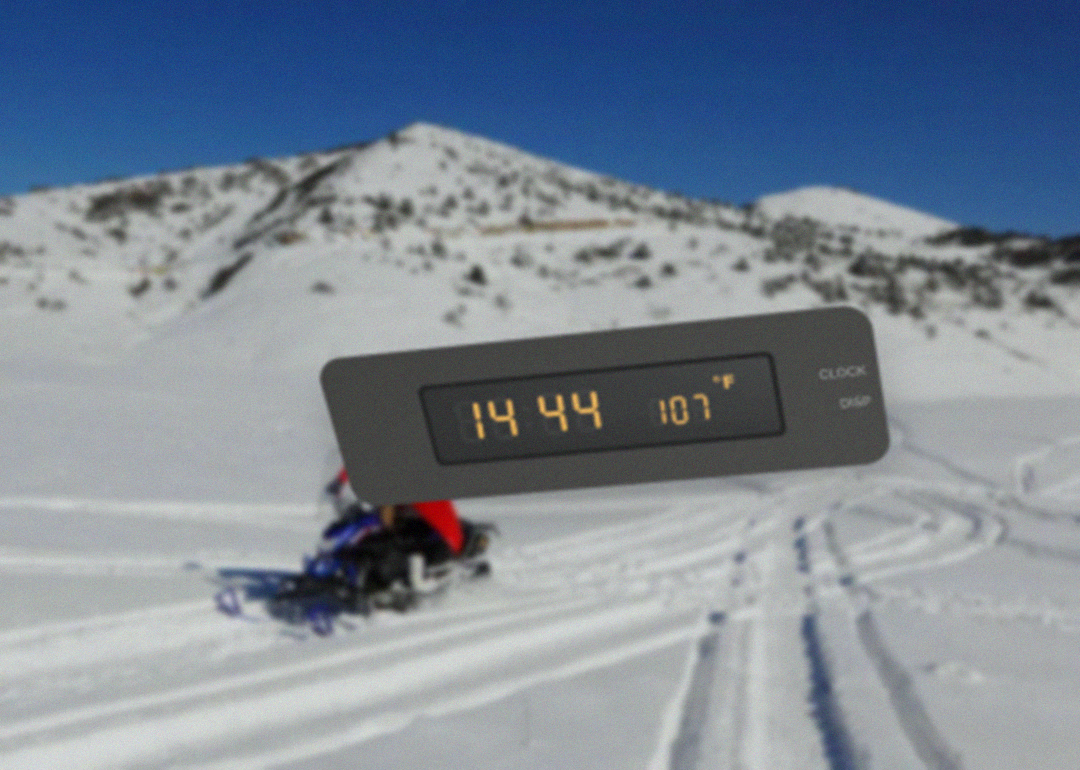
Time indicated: 14:44
